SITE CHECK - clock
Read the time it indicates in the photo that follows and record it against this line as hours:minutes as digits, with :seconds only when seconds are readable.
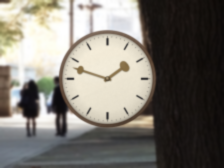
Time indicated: 1:48
